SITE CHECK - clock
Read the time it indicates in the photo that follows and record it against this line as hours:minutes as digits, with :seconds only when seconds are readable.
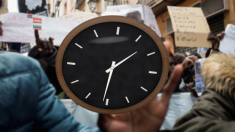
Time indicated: 1:31
